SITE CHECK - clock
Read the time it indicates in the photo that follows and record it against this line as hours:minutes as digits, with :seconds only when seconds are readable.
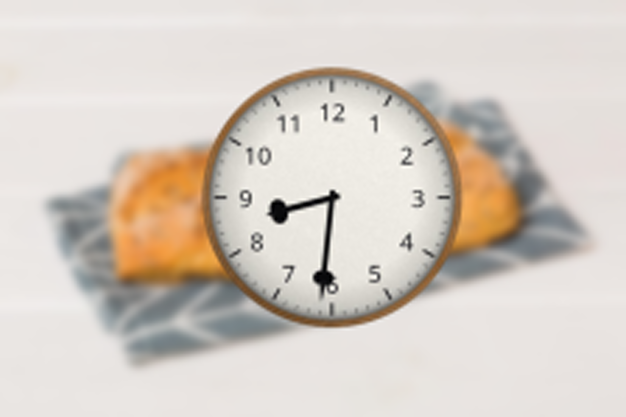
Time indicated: 8:31
